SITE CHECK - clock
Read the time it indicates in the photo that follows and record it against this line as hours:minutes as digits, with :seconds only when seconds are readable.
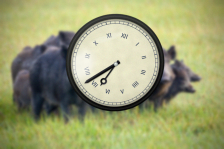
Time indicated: 6:37
